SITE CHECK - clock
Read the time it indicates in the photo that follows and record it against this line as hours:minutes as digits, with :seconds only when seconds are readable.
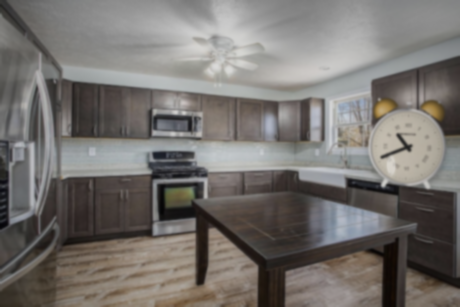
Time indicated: 10:41
